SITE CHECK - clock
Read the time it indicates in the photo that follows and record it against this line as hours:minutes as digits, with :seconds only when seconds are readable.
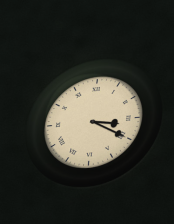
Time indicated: 3:20
